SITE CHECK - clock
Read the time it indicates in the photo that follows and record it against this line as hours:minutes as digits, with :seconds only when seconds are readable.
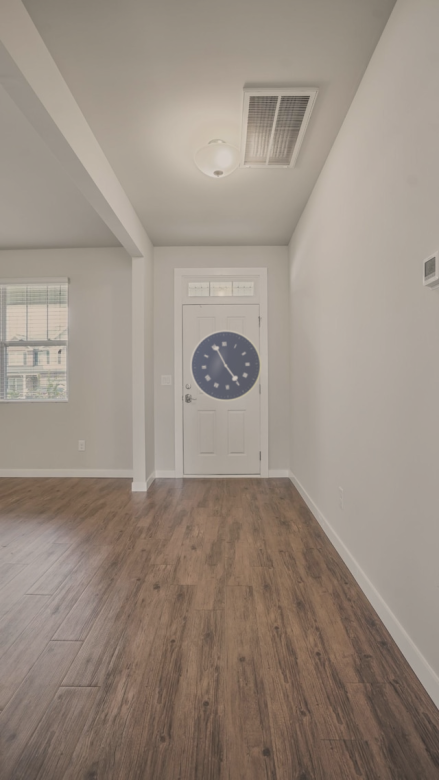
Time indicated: 4:56
